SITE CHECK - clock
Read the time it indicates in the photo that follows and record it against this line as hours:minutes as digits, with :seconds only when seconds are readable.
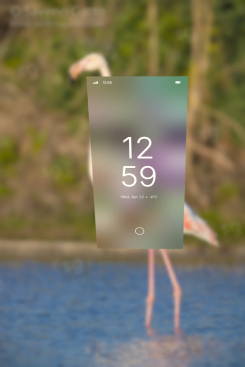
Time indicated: 12:59
